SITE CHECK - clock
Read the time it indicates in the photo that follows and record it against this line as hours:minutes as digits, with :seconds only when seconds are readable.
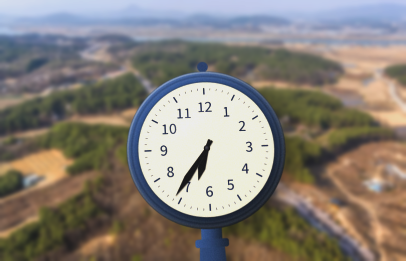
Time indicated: 6:36
